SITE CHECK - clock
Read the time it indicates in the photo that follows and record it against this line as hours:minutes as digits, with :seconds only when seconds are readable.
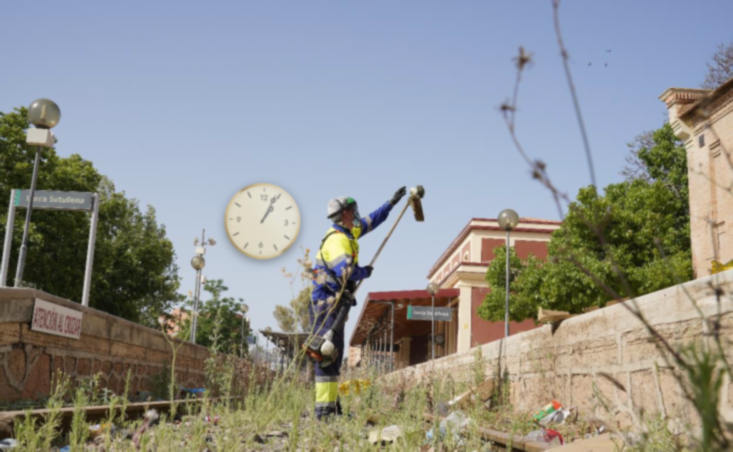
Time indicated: 1:04
